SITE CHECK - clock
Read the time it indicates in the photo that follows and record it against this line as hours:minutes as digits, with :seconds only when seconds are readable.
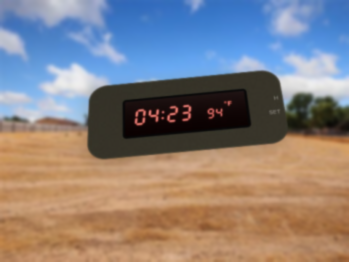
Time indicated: 4:23
